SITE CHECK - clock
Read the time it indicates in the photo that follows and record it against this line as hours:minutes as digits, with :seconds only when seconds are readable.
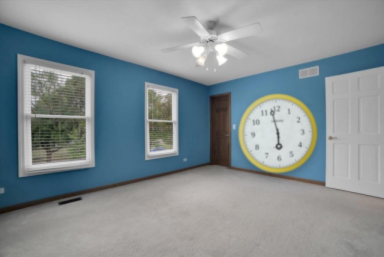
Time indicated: 5:58
